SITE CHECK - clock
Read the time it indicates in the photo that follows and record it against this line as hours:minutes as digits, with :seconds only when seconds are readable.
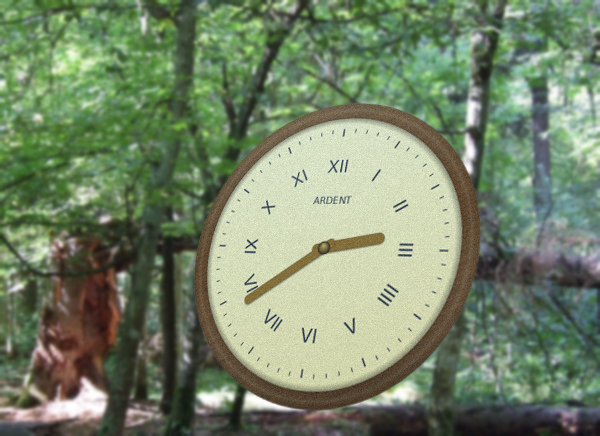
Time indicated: 2:39
